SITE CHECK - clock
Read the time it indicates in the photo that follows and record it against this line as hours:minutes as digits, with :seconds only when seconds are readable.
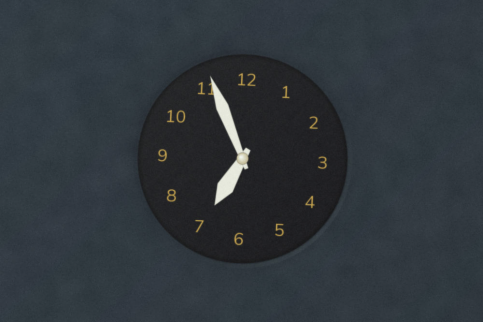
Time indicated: 6:56
